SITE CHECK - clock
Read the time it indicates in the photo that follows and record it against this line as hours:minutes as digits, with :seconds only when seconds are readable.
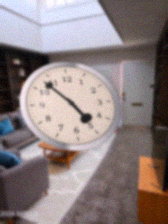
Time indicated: 4:53
